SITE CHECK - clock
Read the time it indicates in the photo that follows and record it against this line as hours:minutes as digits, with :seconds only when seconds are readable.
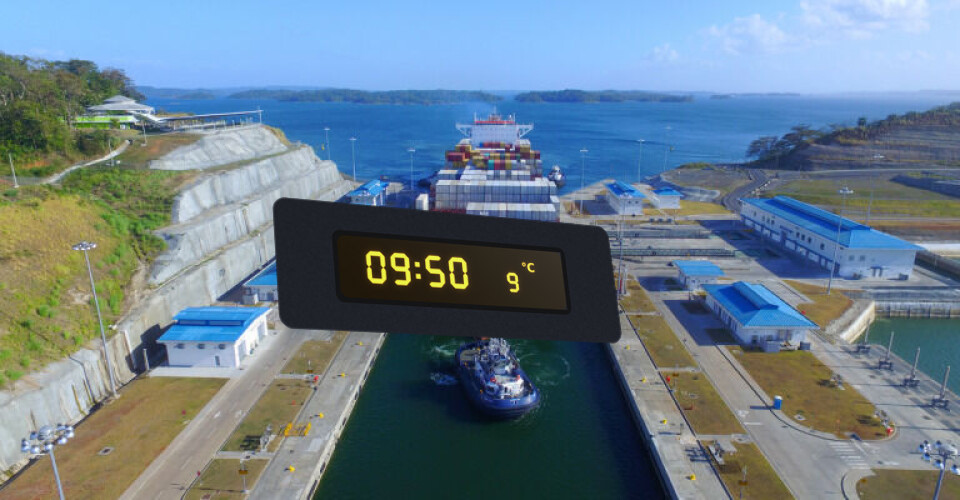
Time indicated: 9:50
